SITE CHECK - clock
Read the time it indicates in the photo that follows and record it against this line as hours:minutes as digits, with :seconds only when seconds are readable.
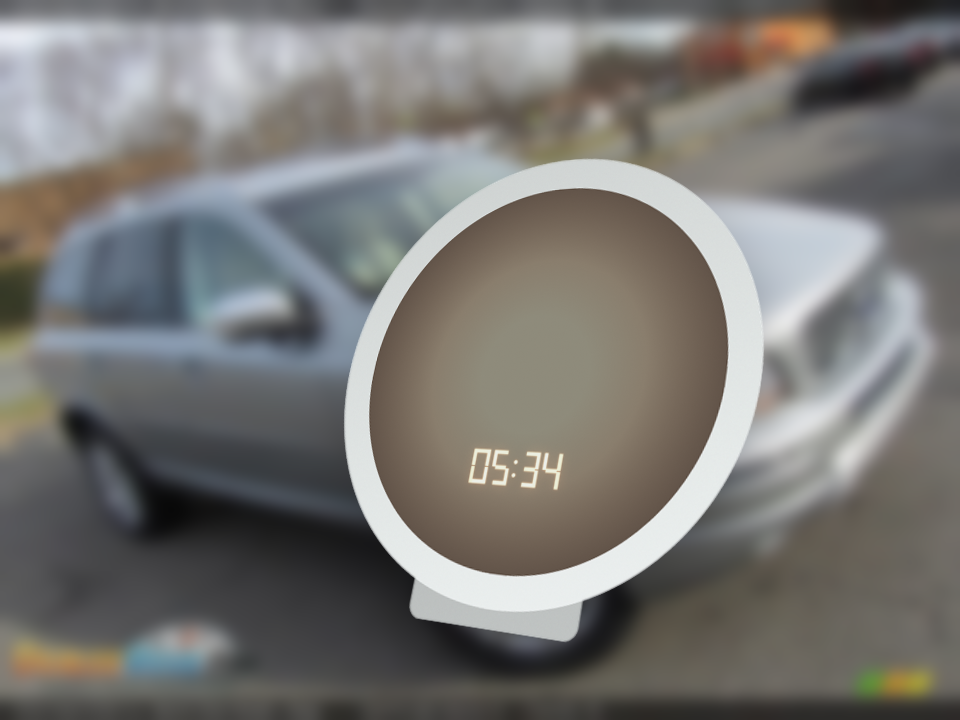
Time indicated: 5:34
